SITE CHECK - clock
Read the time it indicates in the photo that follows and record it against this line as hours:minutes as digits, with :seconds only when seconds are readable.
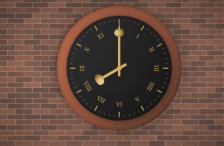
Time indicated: 8:00
